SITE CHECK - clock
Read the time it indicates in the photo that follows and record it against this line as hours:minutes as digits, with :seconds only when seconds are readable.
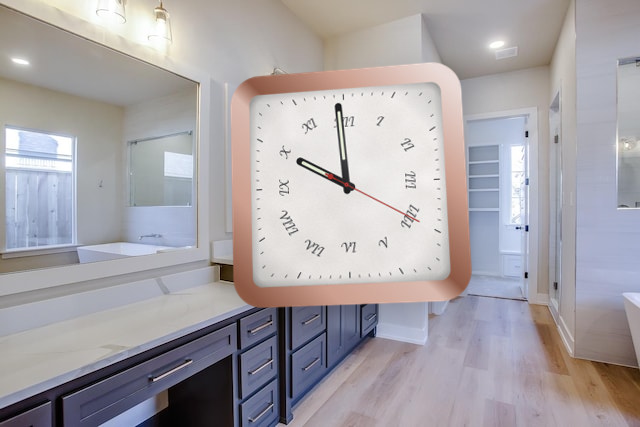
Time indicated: 9:59:20
